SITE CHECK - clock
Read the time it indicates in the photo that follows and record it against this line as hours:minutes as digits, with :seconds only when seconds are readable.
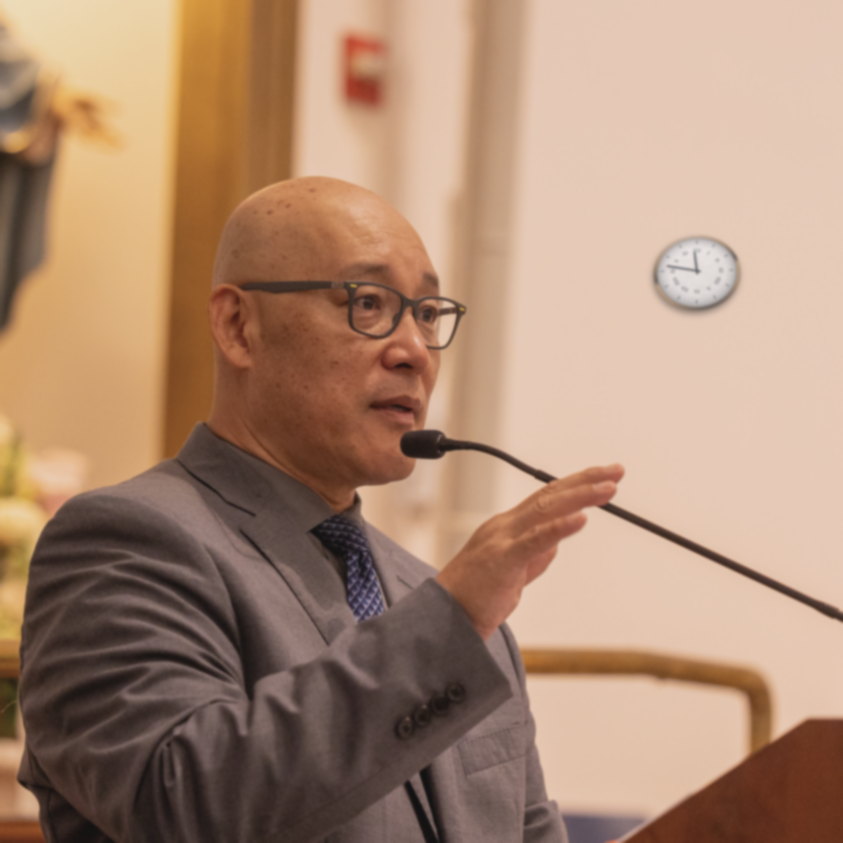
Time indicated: 11:47
